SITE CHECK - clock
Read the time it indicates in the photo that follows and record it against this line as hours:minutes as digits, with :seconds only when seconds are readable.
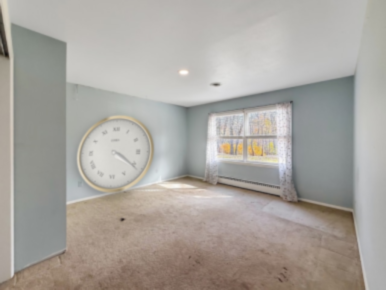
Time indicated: 4:21
